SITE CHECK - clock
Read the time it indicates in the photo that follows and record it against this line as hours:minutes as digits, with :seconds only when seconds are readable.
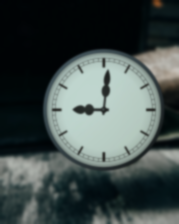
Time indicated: 9:01
